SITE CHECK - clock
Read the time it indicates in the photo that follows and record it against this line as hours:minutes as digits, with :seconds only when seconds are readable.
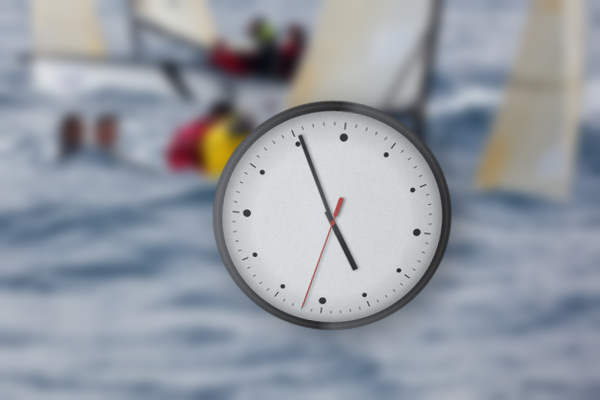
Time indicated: 4:55:32
